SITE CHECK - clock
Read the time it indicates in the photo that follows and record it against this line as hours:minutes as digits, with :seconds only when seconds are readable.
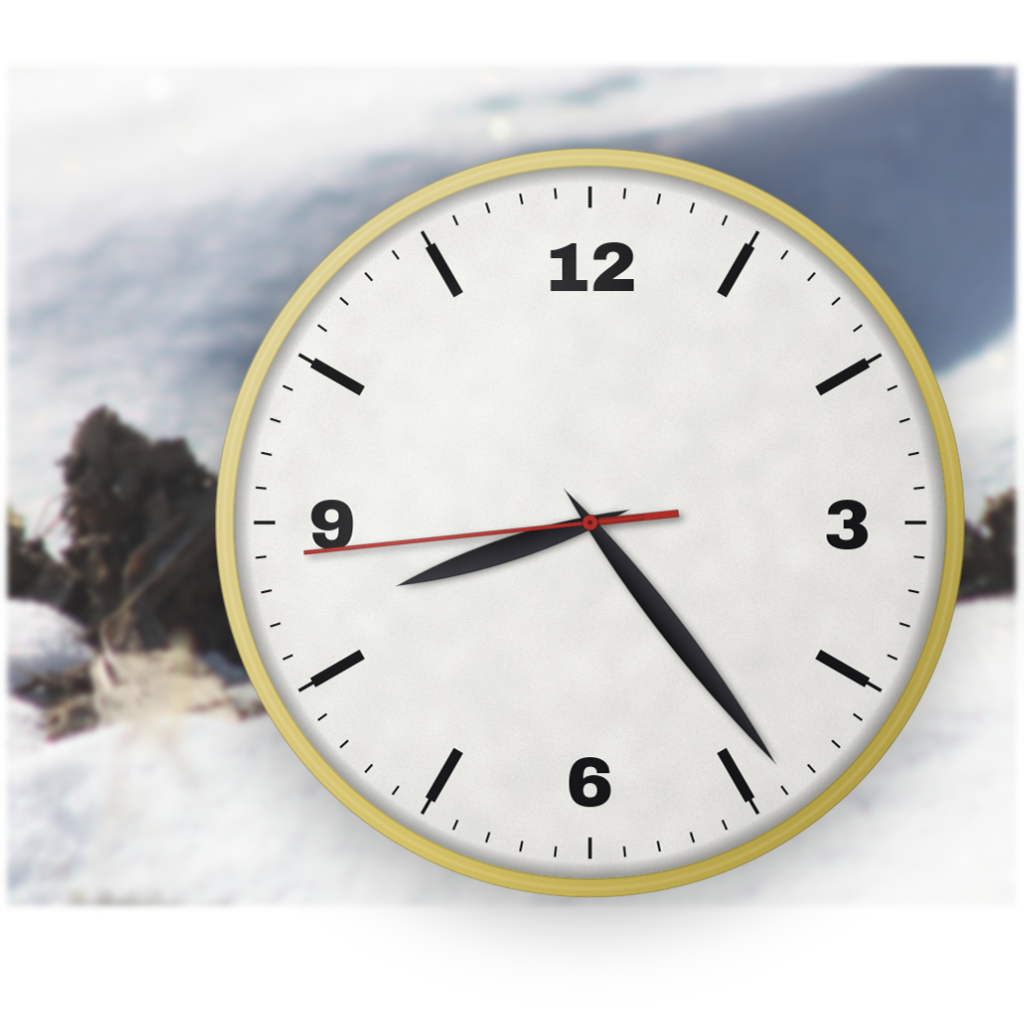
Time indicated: 8:23:44
